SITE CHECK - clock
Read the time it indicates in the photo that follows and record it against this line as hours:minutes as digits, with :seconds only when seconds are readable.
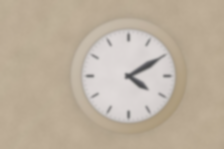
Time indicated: 4:10
